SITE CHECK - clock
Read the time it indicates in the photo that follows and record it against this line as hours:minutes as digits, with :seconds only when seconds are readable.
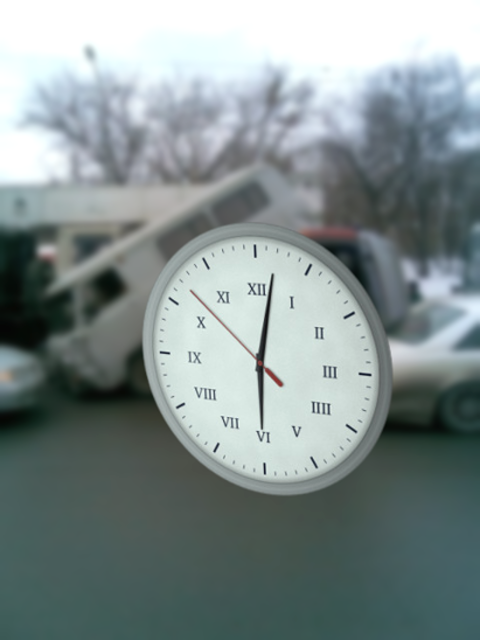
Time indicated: 6:01:52
